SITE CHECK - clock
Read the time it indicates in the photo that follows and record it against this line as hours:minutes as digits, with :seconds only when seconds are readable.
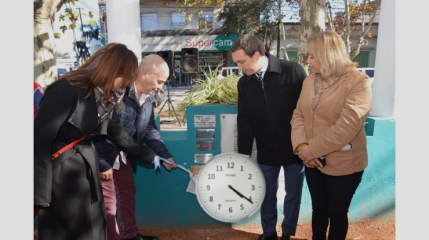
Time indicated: 4:21
